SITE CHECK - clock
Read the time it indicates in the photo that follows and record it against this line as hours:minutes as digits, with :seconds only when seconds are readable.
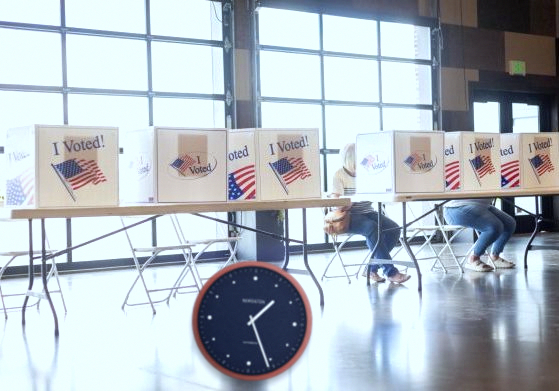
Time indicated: 1:26
